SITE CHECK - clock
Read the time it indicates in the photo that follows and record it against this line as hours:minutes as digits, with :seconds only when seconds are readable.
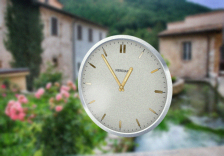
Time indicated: 12:54
